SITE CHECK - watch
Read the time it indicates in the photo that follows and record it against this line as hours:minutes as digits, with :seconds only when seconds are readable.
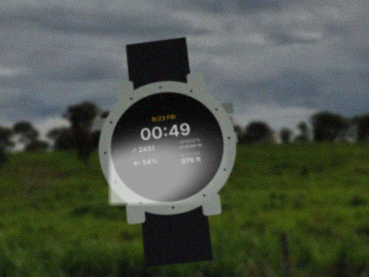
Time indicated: 0:49
